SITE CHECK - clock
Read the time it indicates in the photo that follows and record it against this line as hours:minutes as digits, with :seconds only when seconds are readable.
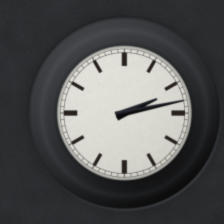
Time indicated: 2:13
